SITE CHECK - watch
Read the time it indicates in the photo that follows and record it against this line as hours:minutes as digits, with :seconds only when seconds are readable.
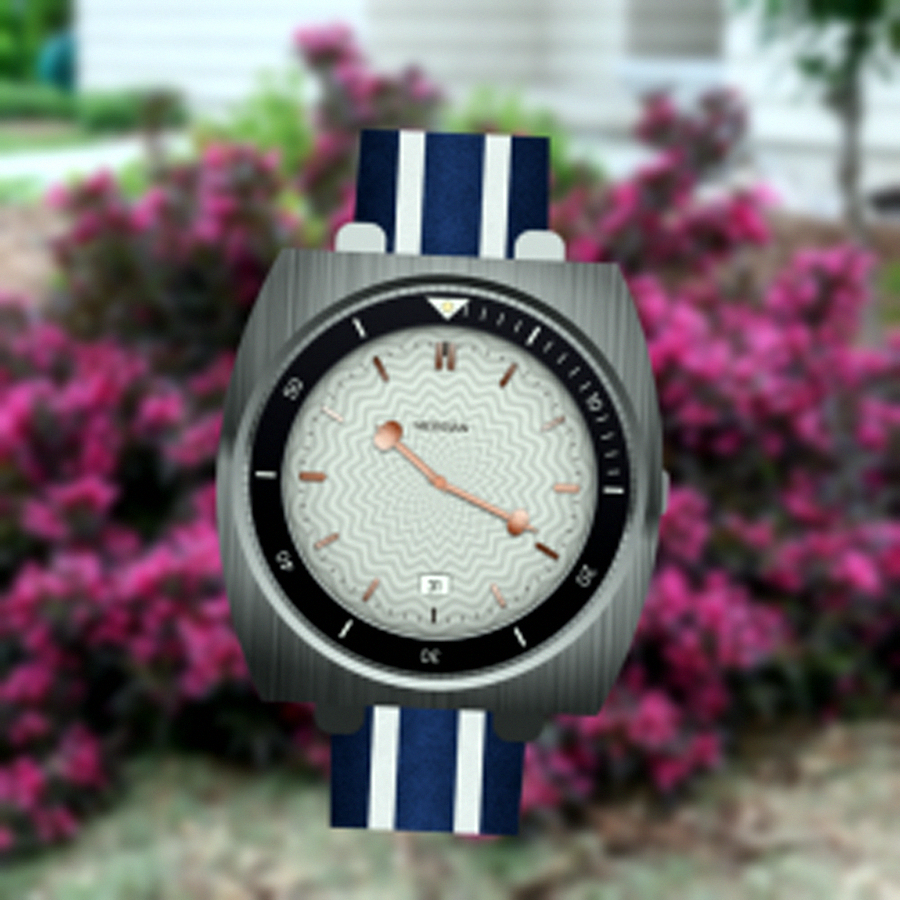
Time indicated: 10:19
